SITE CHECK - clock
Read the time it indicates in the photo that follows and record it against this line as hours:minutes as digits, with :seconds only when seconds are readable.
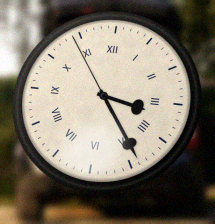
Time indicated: 3:23:54
